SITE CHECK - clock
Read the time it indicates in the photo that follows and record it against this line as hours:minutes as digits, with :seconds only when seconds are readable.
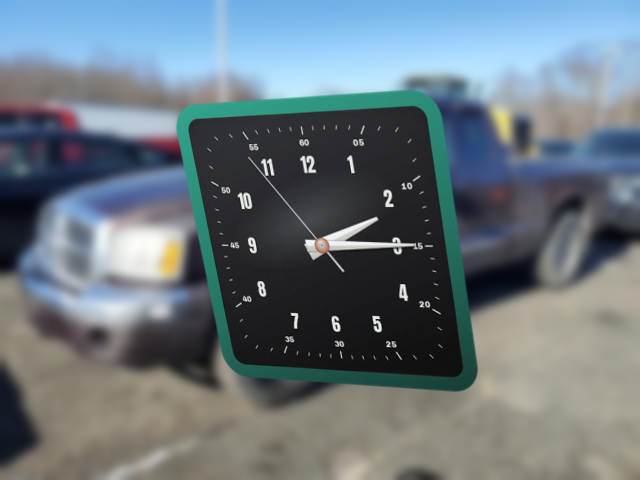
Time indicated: 2:14:54
